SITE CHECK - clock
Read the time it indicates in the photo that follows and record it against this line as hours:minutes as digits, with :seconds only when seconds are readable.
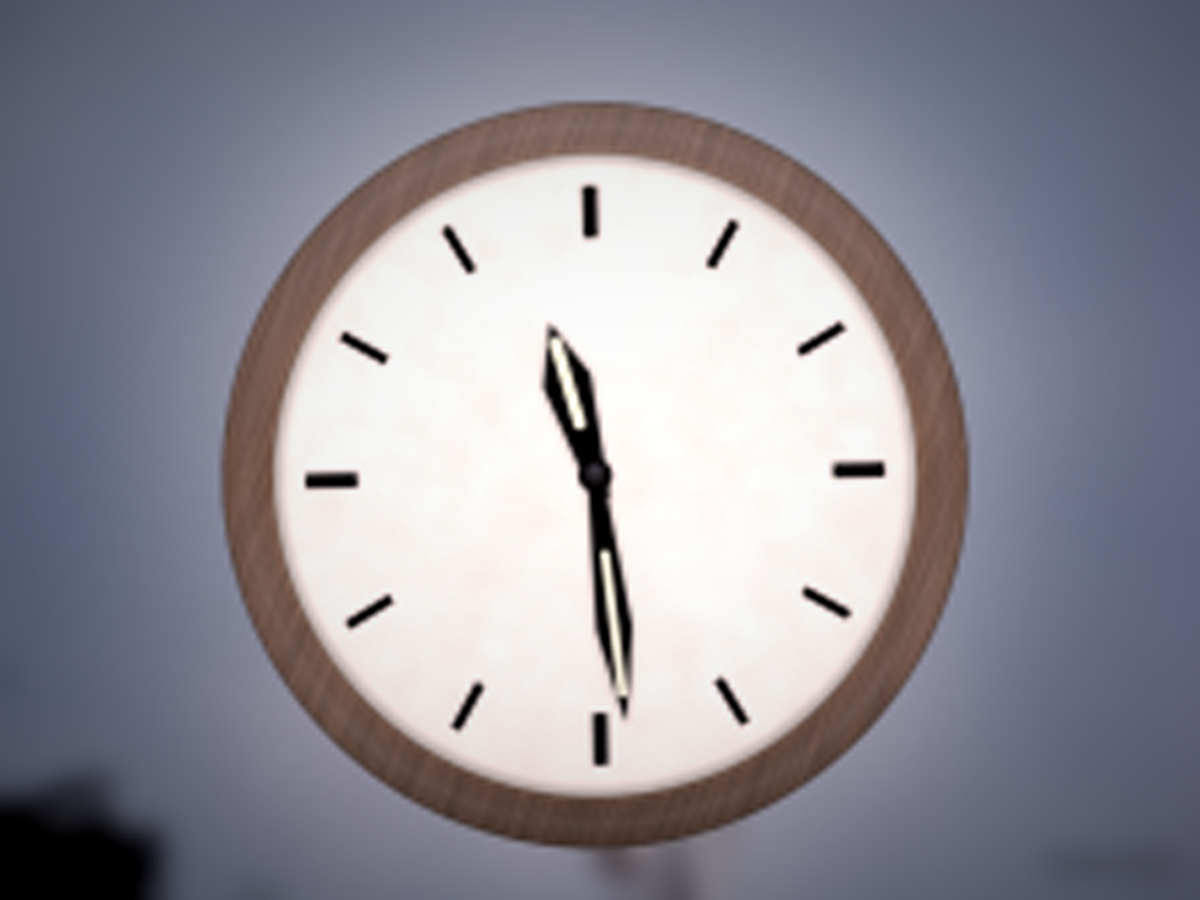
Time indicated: 11:29
